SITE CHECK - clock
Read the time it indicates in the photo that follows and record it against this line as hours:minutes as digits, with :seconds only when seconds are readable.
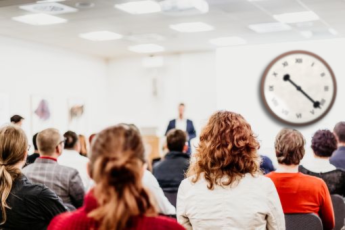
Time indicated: 10:22
